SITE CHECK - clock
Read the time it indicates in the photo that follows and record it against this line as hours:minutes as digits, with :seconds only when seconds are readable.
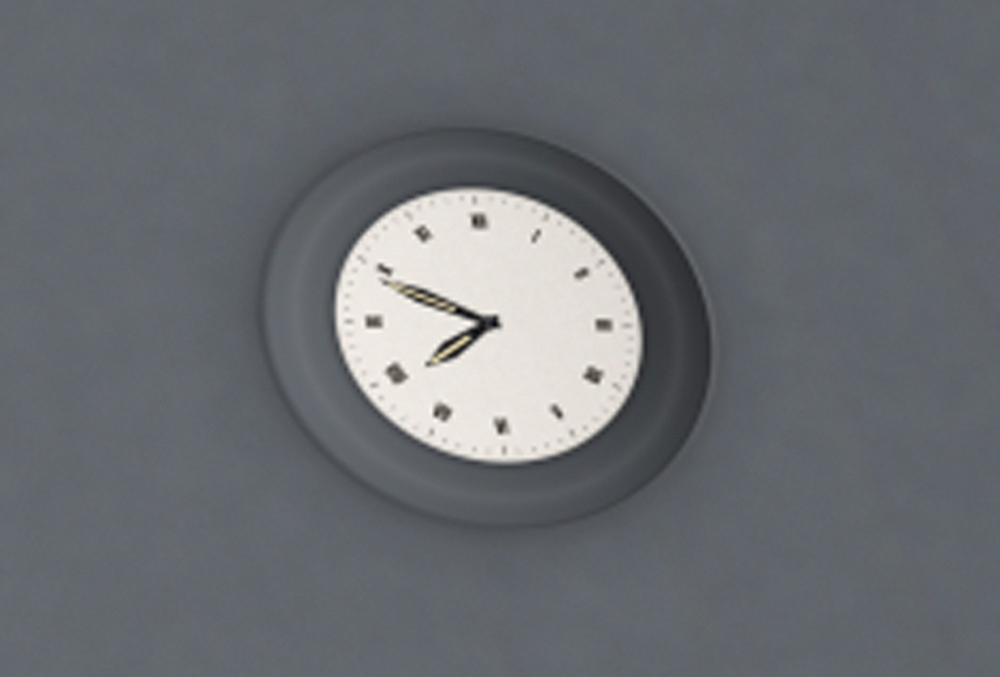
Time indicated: 7:49
